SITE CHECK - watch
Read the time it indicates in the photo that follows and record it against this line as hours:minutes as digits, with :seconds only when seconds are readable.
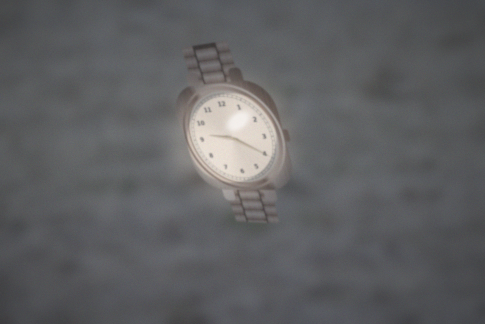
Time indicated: 9:20
